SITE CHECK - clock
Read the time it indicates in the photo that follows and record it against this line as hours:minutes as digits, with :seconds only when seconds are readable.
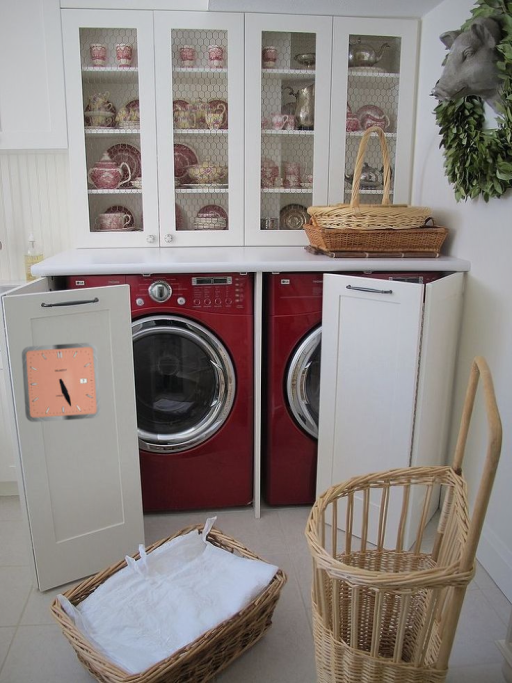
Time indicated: 5:27
